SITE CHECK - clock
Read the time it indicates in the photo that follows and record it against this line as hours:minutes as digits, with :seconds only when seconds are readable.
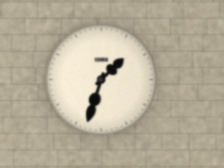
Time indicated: 1:33
